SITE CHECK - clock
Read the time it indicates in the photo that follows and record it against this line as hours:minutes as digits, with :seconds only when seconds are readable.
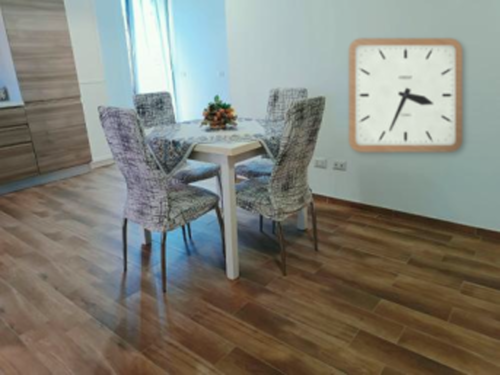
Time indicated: 3:34
